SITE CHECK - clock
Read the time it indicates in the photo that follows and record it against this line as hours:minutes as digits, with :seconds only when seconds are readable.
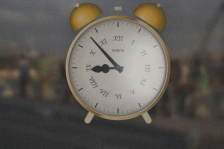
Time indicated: 8:53
